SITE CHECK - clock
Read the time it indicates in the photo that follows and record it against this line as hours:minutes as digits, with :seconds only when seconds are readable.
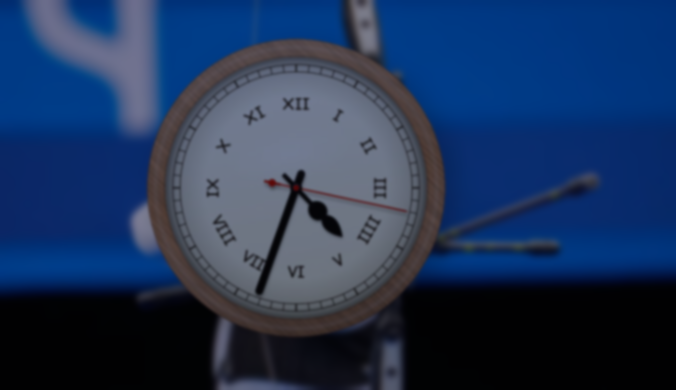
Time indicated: 4:33:17
